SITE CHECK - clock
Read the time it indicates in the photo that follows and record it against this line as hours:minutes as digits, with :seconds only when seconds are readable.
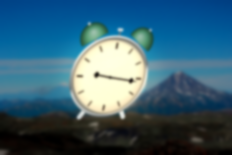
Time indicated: 9:16
